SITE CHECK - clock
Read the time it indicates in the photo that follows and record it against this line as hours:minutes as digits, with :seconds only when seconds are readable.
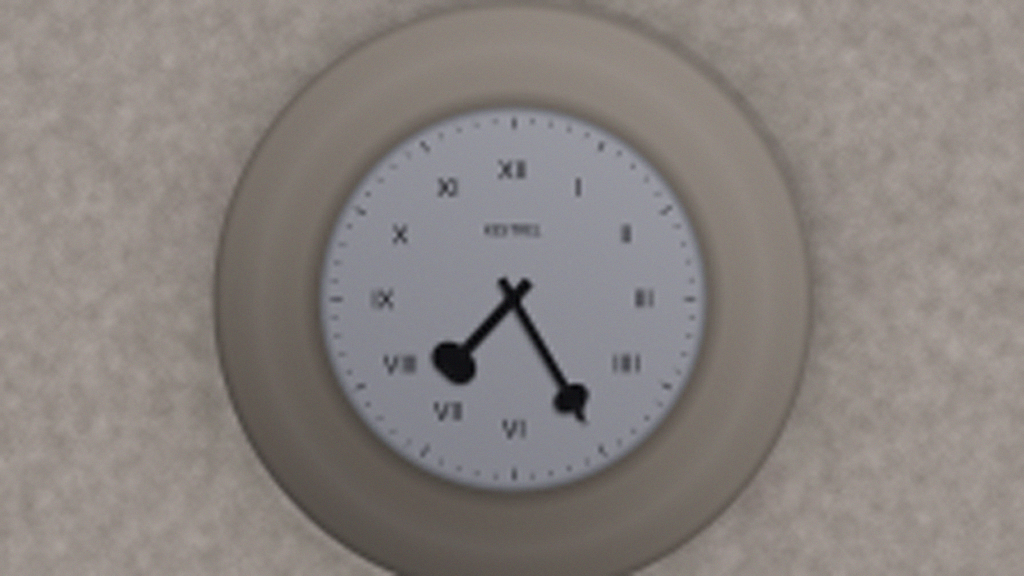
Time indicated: 7:25
